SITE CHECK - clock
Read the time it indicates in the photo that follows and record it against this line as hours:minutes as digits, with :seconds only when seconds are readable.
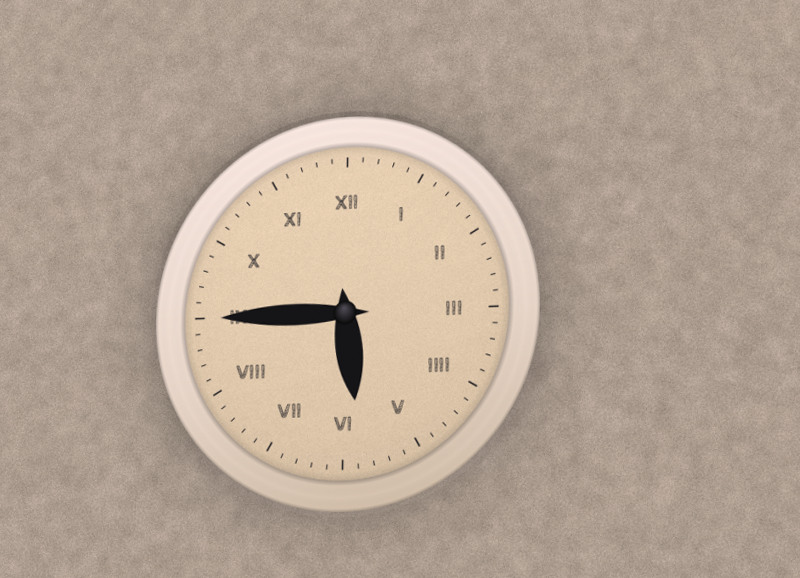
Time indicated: 5:45
